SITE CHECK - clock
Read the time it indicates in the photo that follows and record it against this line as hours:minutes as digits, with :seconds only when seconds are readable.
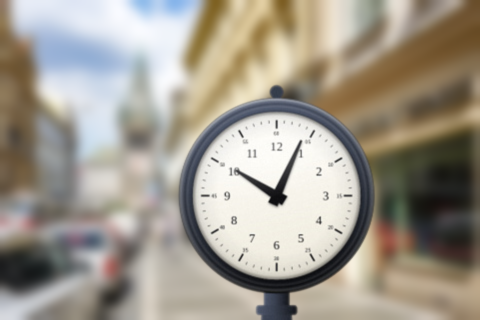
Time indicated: 10:04
